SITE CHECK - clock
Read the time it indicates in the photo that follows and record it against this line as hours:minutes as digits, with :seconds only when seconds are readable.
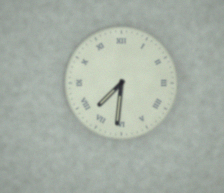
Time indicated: 7:31
